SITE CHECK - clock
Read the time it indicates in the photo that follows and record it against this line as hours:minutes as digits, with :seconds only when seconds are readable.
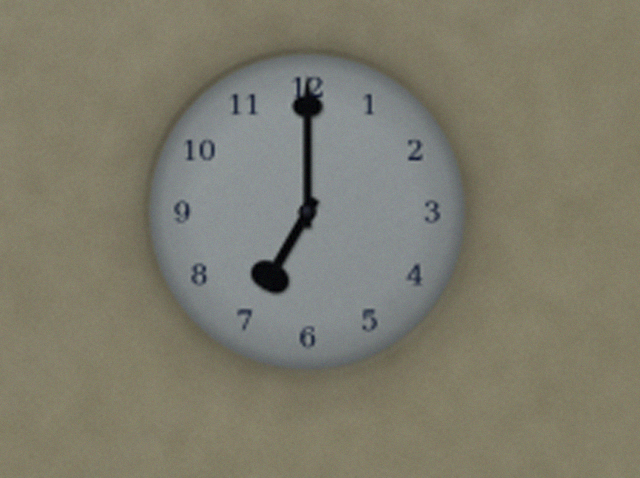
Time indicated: 7:00
